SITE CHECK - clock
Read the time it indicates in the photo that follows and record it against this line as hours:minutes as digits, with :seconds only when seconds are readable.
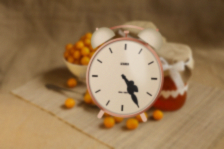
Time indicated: 4:25
